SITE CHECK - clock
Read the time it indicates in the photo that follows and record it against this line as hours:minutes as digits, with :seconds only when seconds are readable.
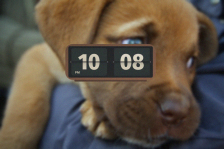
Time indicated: 10:08
